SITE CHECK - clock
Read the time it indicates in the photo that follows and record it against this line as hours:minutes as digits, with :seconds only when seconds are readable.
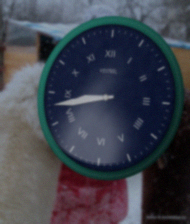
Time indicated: 8:43
